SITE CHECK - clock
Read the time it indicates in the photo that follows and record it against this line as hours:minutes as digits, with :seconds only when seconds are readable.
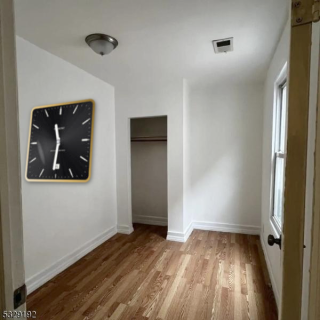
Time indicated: 11:31
